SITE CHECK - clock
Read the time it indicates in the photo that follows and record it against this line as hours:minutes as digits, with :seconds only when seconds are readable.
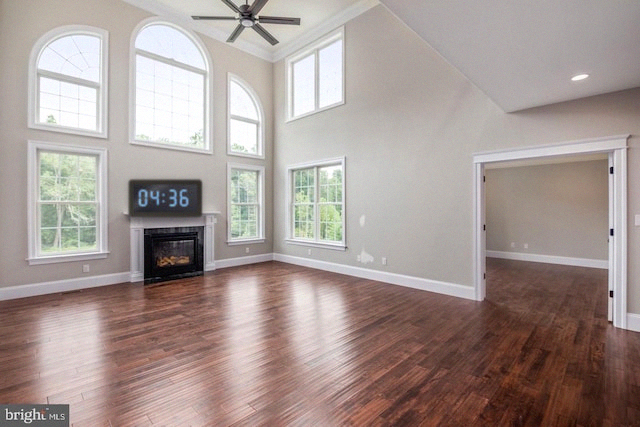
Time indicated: 4:36
